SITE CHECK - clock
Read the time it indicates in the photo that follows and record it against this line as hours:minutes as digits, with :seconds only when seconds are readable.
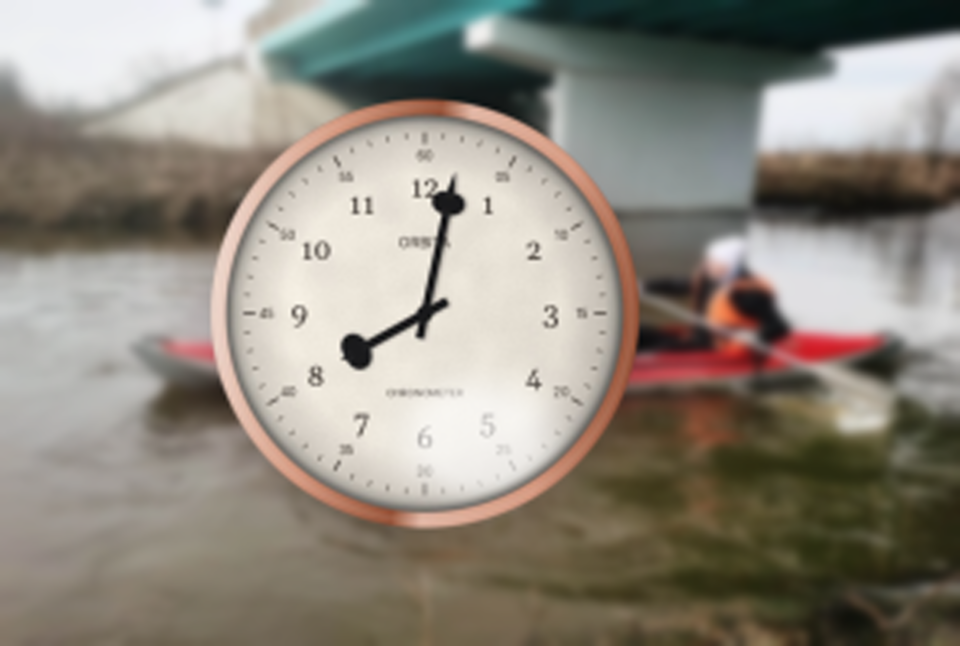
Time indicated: 8:02
